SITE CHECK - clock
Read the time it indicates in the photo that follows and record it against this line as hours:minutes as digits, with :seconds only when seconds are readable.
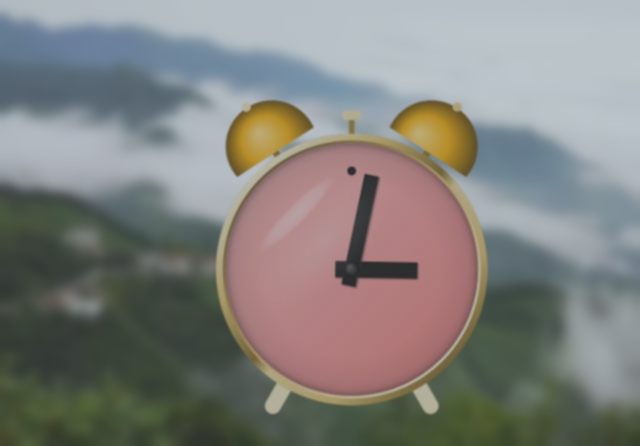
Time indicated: 3:02
